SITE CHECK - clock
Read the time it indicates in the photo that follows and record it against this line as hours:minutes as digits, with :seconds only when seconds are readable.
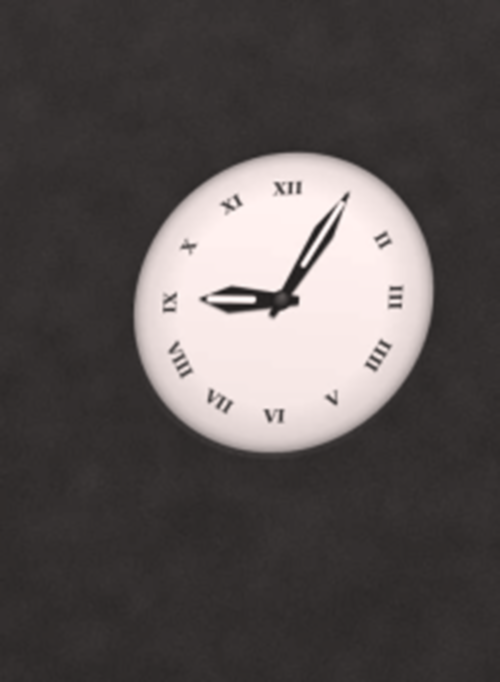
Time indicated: 9:05
